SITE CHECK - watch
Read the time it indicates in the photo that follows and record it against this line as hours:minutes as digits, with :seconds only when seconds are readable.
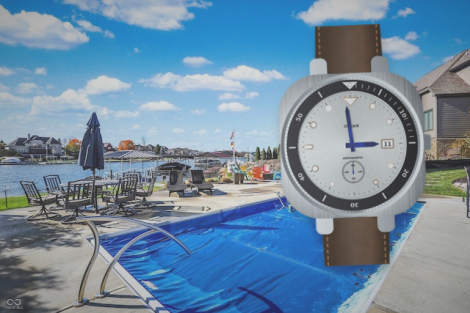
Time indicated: 2:59
